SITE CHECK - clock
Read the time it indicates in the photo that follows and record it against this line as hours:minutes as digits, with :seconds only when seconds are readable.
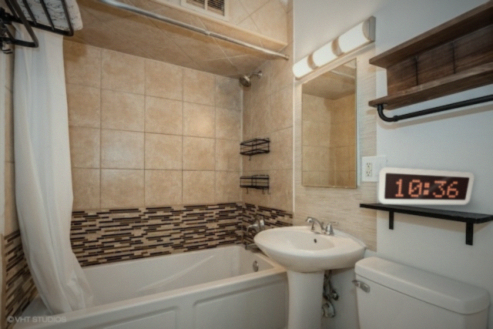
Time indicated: 10:36
